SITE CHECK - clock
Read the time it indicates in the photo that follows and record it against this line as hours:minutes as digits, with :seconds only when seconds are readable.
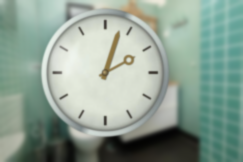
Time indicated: 2:03
